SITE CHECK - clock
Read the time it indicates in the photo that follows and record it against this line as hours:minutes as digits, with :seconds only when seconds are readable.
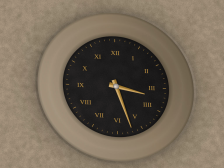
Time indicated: 3:27
